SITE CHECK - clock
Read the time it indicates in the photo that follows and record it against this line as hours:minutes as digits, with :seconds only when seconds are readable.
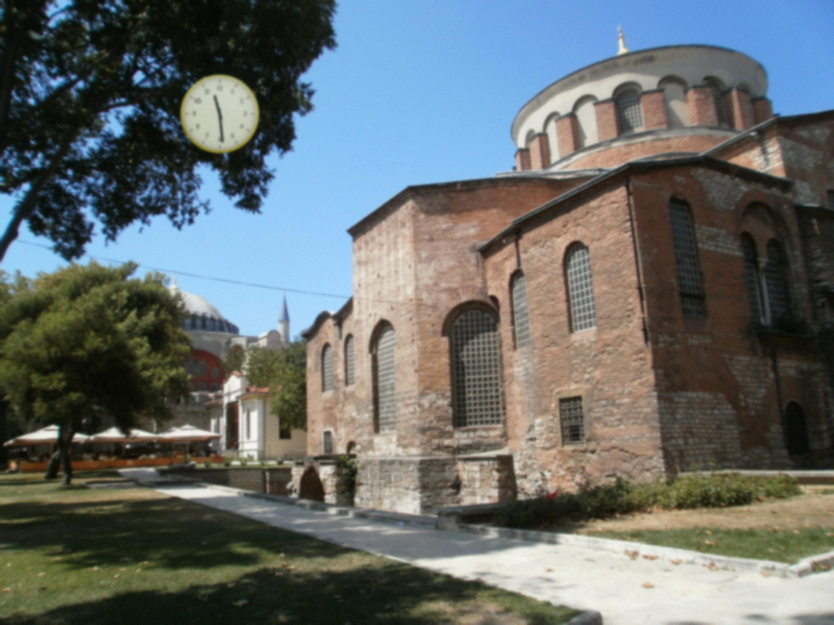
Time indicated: 11:29
